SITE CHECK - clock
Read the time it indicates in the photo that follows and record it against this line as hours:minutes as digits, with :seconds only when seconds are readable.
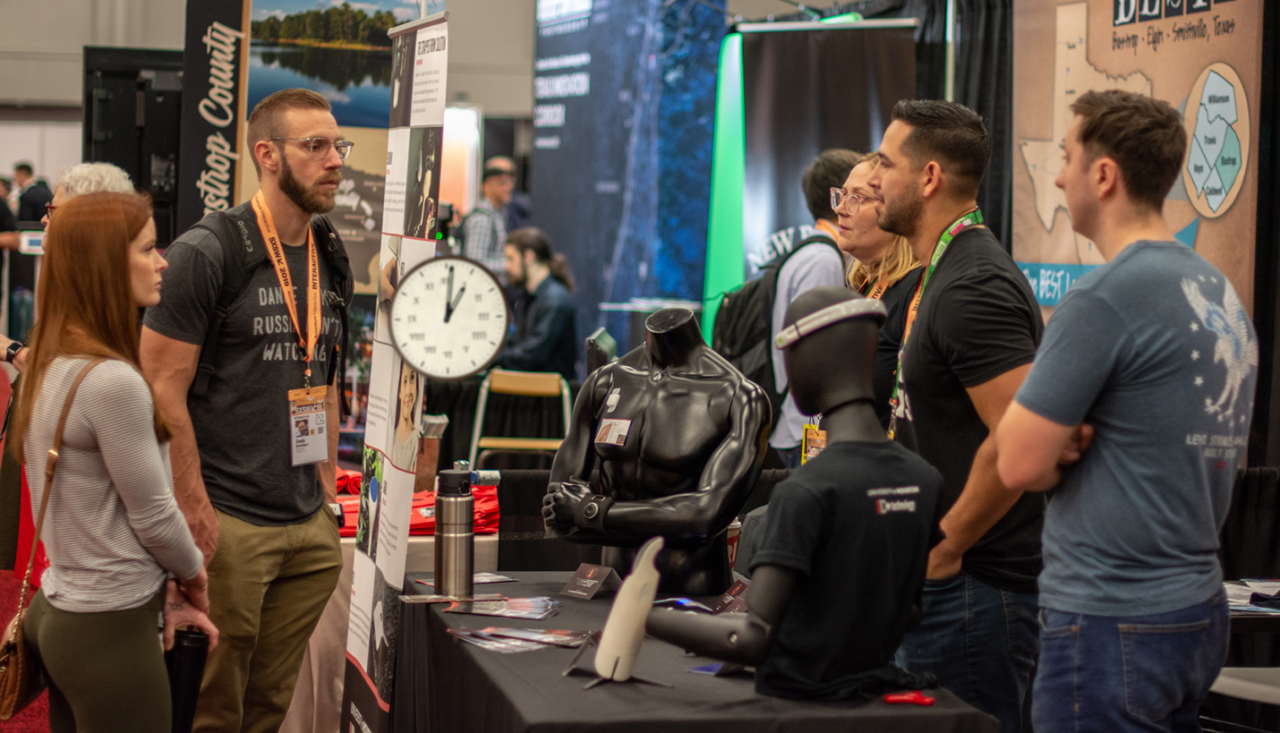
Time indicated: 1:01
